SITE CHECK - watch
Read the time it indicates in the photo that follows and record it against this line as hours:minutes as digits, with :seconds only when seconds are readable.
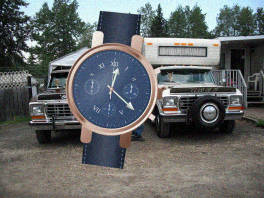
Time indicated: 12:21
